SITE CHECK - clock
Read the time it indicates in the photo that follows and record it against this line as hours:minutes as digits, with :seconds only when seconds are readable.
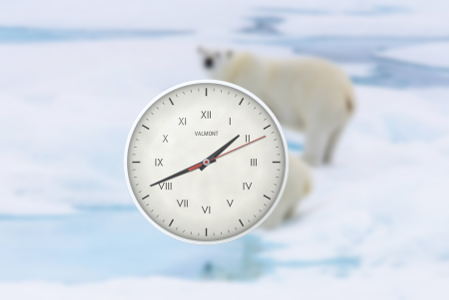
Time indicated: 1:41:11
